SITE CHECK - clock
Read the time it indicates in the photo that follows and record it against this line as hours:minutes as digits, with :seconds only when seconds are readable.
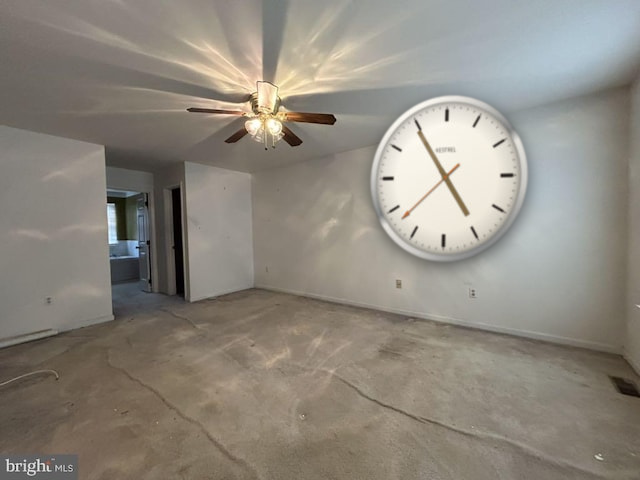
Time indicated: 4:54:38
